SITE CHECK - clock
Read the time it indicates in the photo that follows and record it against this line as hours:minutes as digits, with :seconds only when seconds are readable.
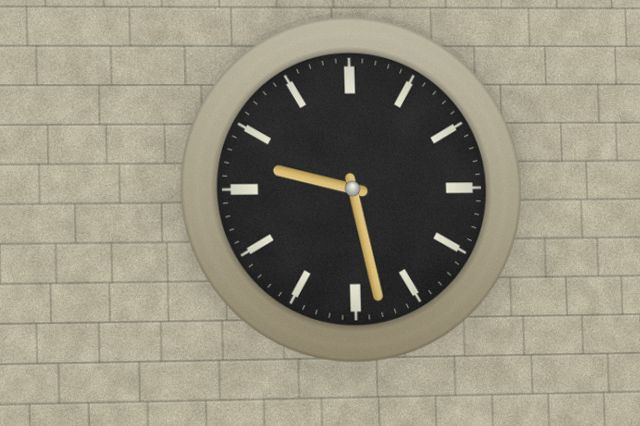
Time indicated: 9:28
